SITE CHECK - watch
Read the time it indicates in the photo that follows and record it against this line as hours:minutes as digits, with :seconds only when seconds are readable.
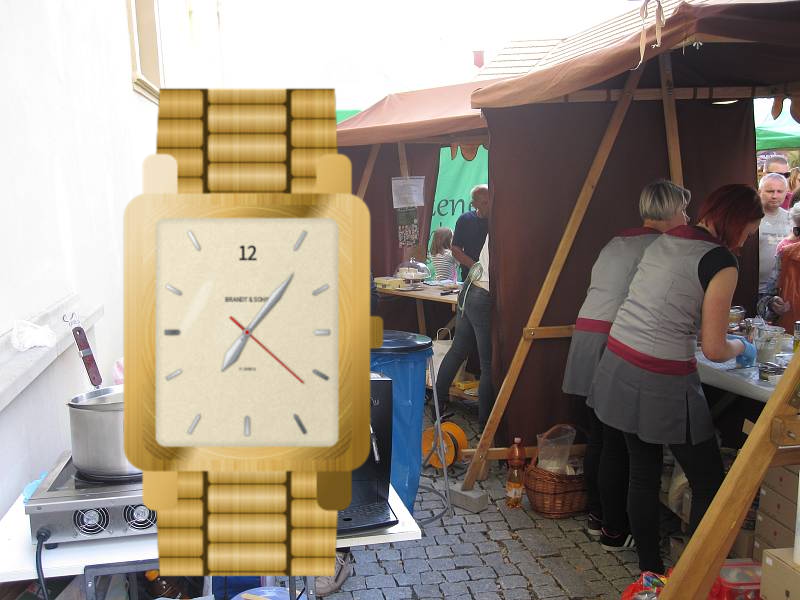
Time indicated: 7:06:22
